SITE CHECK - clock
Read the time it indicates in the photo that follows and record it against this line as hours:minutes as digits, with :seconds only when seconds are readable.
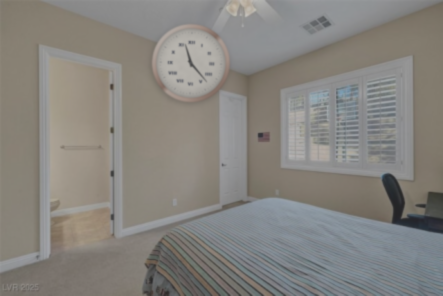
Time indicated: 11:23
